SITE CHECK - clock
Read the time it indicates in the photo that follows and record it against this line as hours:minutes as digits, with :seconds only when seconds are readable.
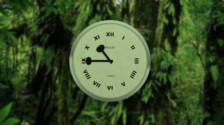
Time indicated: 10:45
